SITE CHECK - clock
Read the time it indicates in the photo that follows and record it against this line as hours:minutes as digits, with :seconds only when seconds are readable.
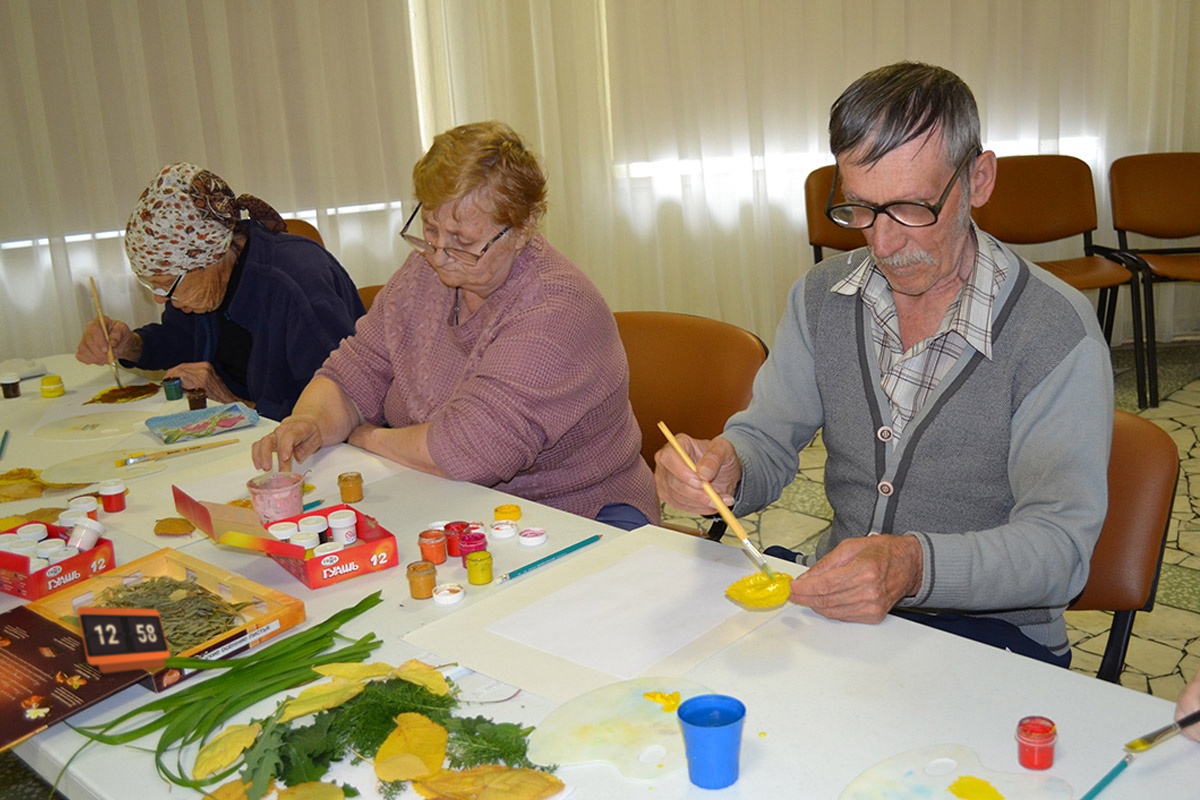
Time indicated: 12:58
